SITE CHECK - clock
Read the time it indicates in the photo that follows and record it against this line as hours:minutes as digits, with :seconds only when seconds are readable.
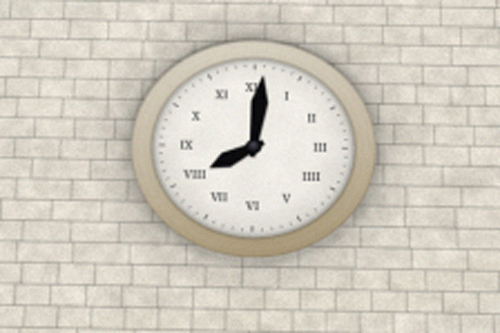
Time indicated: 8:01
